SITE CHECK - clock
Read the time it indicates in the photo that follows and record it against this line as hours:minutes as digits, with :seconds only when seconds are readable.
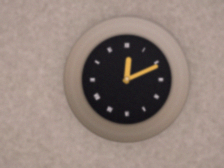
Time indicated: 12:11
